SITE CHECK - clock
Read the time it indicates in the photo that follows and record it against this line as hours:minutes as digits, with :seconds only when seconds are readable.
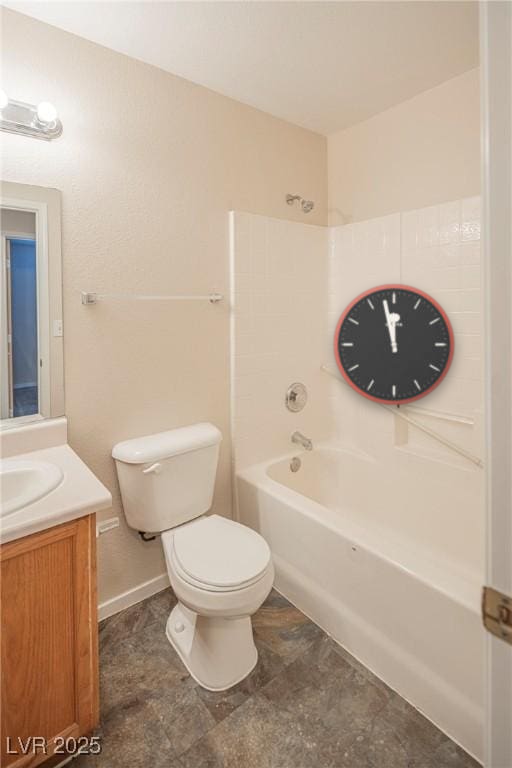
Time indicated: 11:58
